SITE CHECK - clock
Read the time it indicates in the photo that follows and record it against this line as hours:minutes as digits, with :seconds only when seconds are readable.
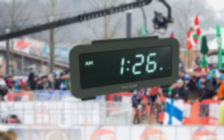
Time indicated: 1:26
